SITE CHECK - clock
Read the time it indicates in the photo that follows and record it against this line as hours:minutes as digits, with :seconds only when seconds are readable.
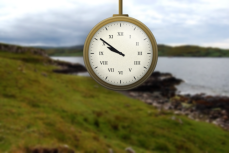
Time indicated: 9:51
